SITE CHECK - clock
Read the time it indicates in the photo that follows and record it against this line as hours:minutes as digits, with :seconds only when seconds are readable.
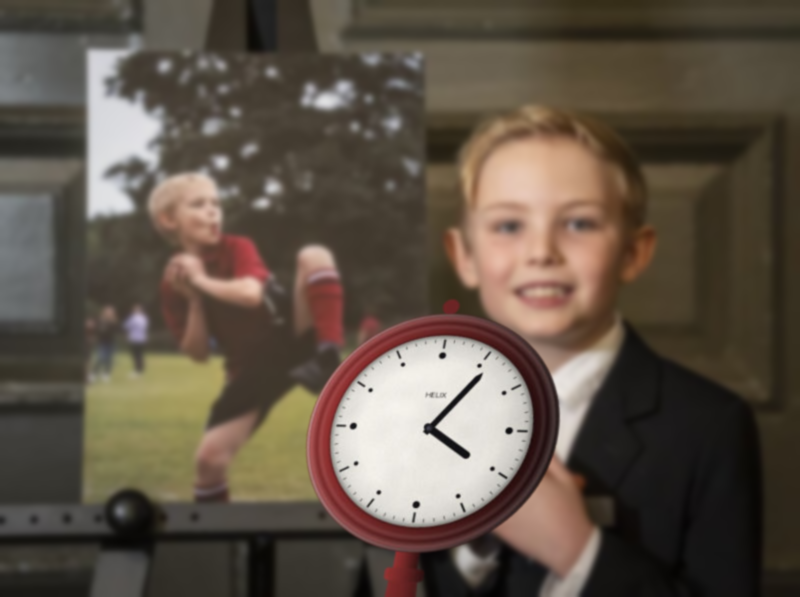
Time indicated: 4:06
